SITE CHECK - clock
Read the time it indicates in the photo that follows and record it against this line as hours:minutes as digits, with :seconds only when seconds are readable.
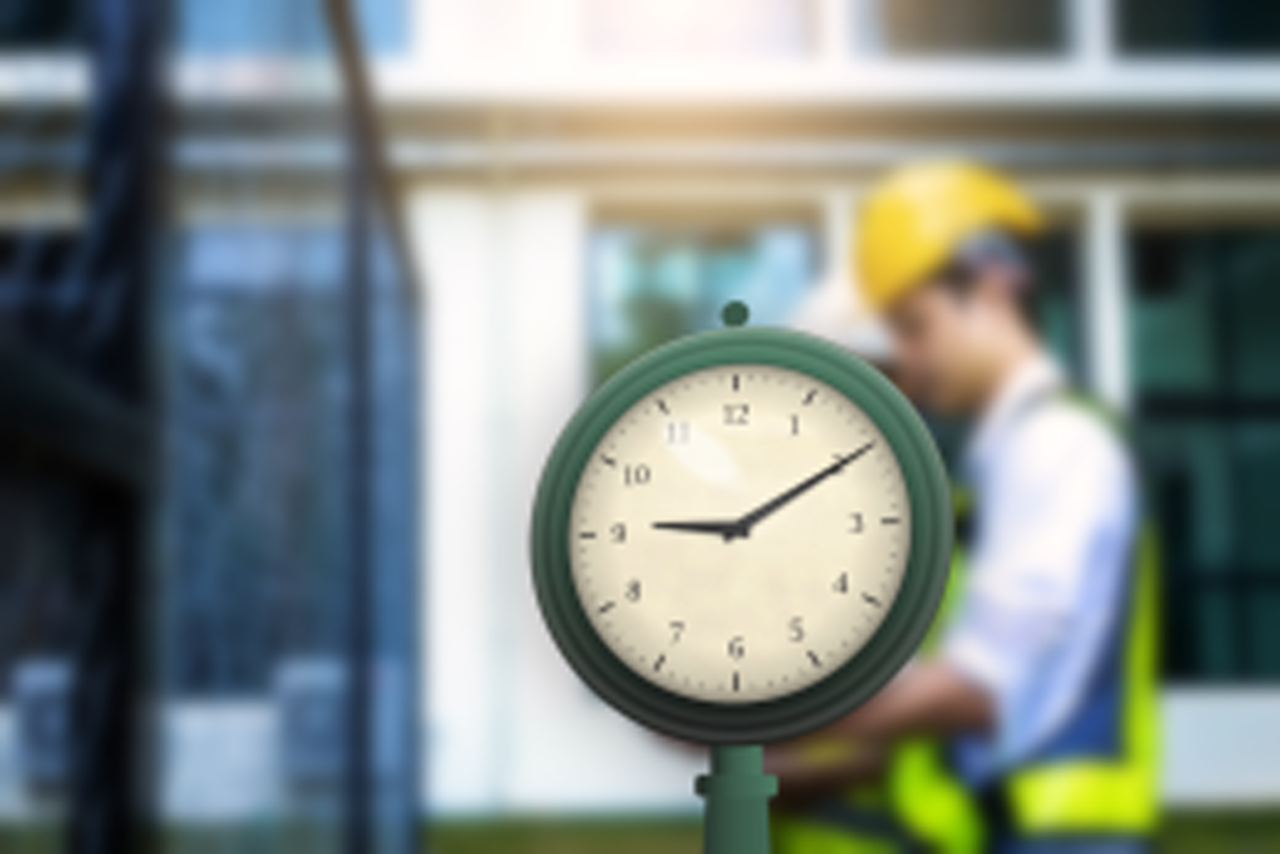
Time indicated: 9:10
